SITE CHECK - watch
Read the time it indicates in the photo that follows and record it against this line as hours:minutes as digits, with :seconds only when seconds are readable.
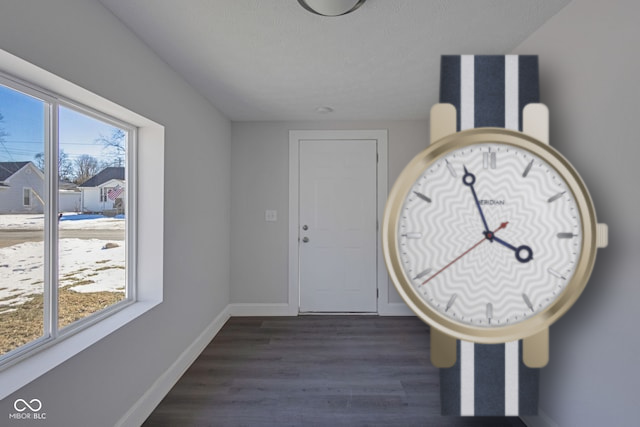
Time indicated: 3:56:39
